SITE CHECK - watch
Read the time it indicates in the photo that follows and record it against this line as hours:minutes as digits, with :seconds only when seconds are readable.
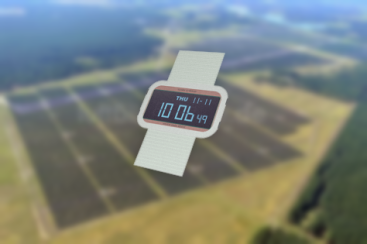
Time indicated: 10:06:49
